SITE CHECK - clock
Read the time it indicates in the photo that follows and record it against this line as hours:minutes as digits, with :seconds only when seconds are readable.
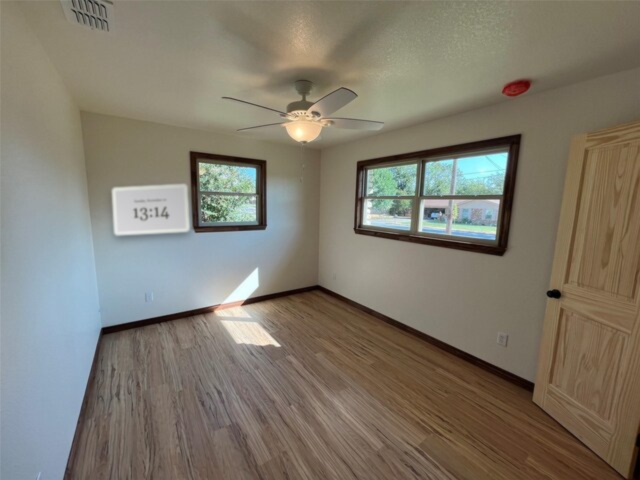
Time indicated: 13:14
